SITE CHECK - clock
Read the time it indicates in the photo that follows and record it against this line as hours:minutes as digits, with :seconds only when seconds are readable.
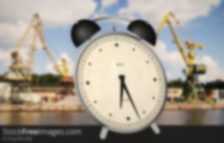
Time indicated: 6:27
